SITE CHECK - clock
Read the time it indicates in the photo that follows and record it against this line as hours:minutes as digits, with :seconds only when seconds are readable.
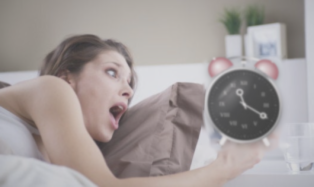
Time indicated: 11:20
